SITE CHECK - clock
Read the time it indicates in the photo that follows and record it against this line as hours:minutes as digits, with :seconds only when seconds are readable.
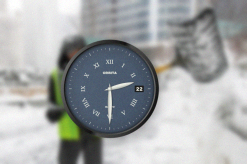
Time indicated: 2:30
